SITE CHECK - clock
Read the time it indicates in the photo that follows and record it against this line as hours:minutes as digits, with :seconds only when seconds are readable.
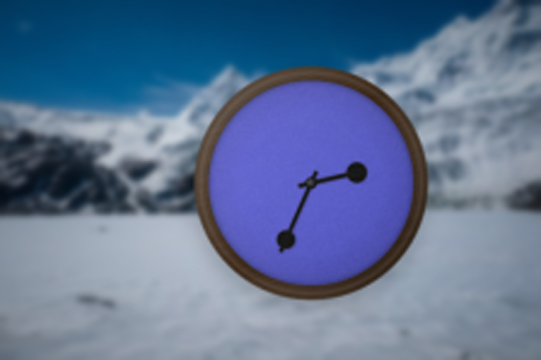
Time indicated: 2:34
